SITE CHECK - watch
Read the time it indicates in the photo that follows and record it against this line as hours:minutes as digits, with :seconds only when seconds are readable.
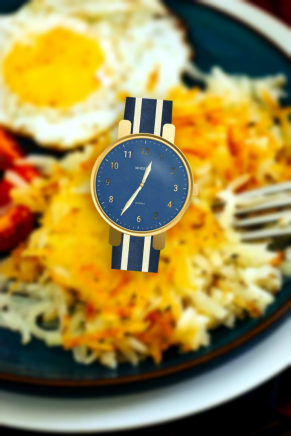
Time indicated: 12:35
